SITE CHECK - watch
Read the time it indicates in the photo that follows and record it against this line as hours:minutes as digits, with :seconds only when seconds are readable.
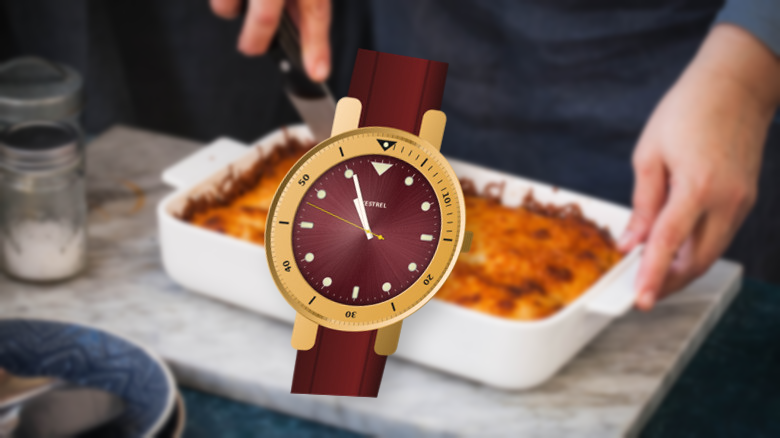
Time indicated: 10:55:48
